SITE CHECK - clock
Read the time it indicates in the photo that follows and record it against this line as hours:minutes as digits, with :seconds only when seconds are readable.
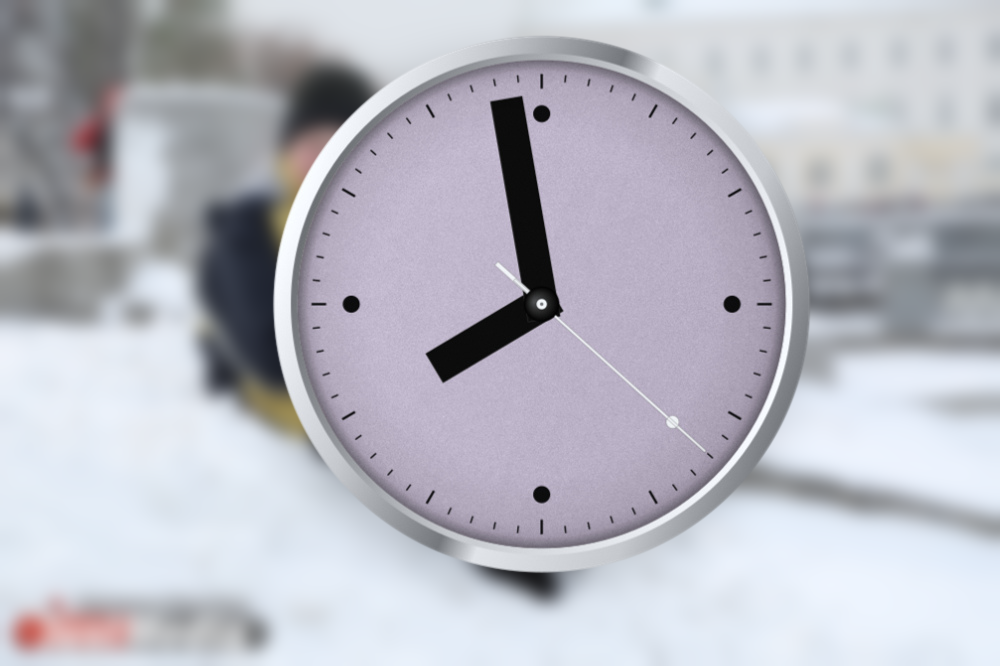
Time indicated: 7:58:22
